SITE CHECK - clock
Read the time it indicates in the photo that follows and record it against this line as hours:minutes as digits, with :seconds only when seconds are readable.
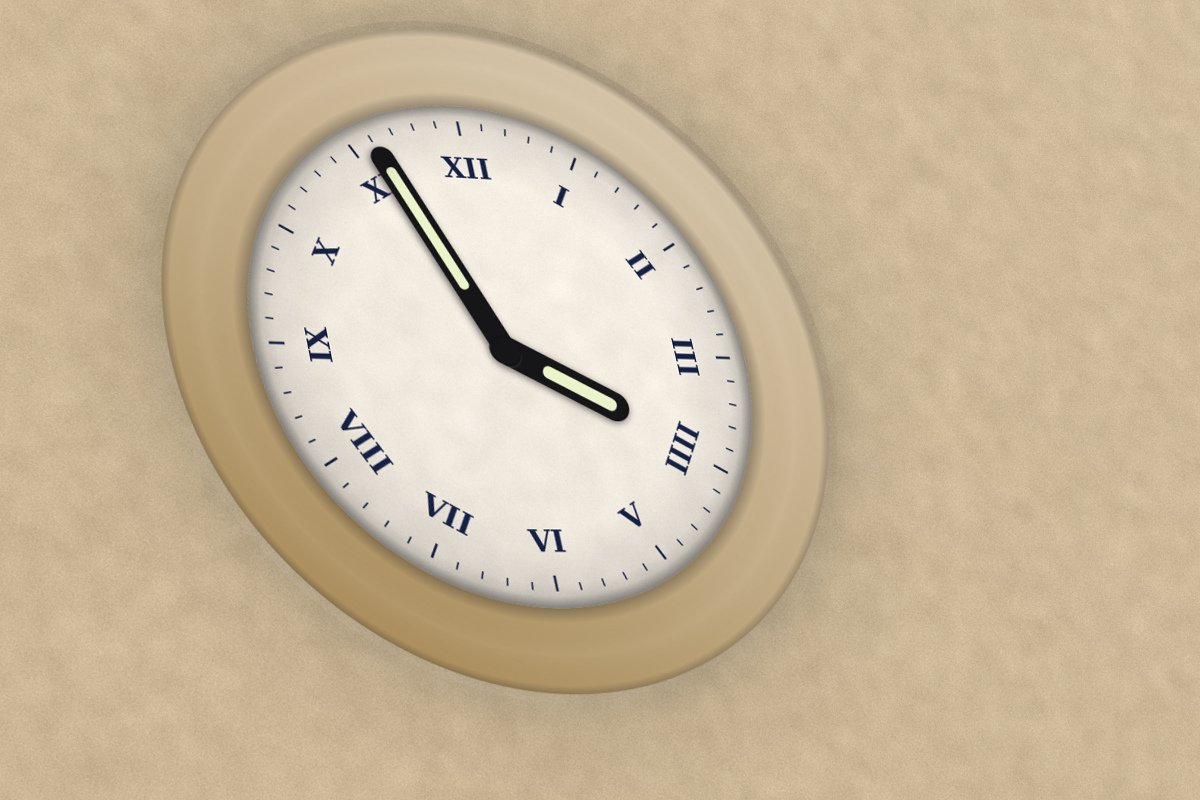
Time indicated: 3:56
